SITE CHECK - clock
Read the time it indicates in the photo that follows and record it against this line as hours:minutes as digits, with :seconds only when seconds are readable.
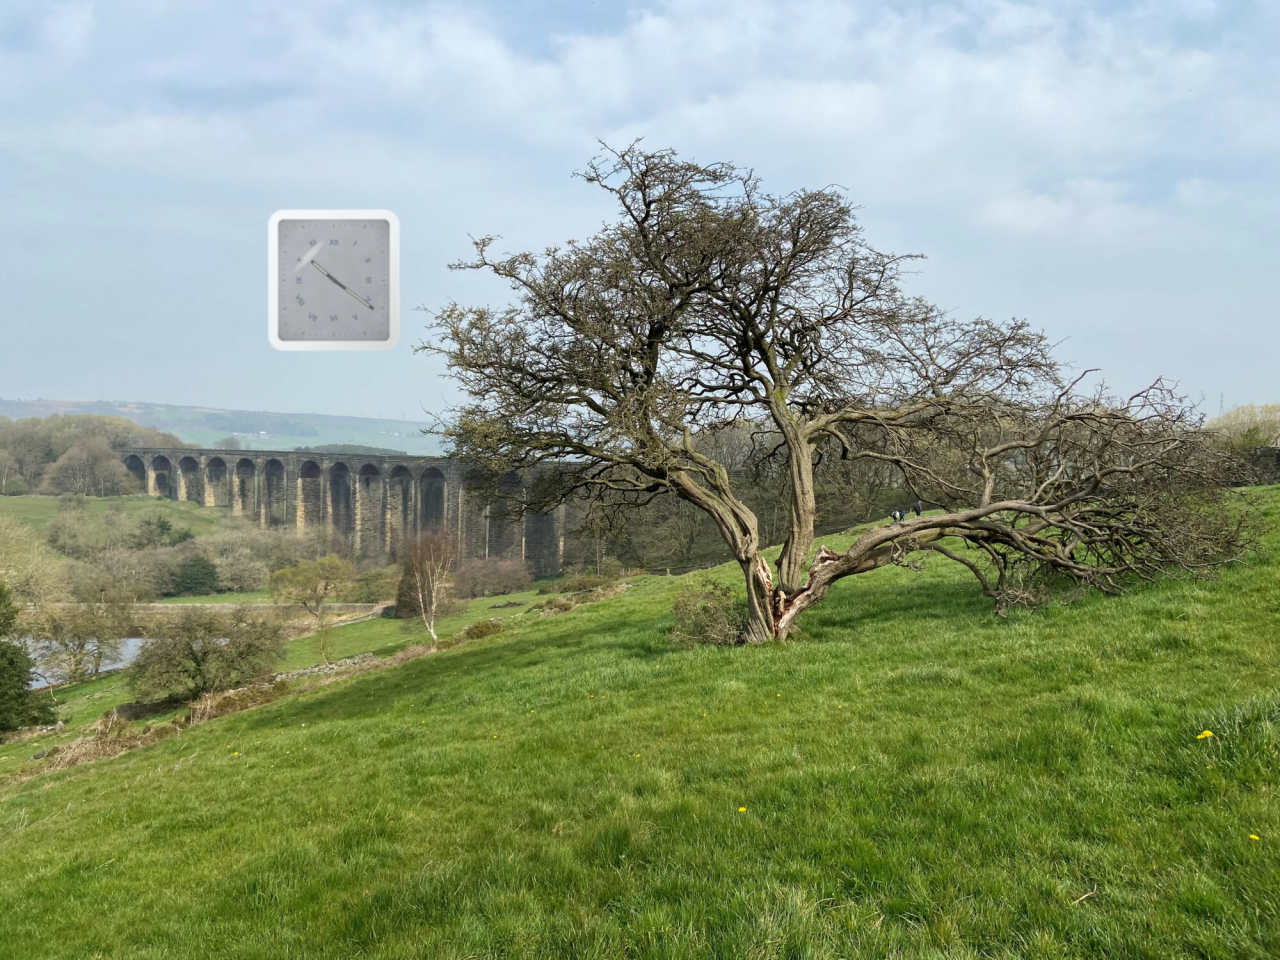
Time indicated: 10:21
